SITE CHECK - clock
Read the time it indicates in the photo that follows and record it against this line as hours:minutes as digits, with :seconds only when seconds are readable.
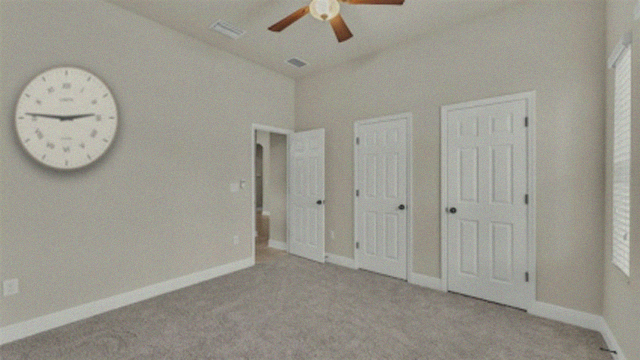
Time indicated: 2:46
